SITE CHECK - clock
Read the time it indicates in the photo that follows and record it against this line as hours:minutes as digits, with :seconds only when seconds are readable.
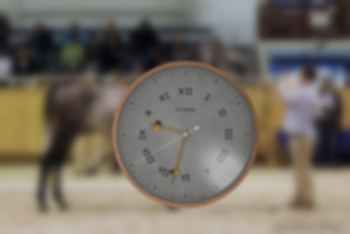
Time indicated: 9:32:40
